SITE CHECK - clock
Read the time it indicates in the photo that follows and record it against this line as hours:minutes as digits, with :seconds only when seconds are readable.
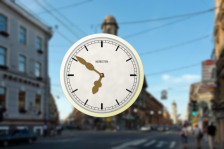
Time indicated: 6:51
